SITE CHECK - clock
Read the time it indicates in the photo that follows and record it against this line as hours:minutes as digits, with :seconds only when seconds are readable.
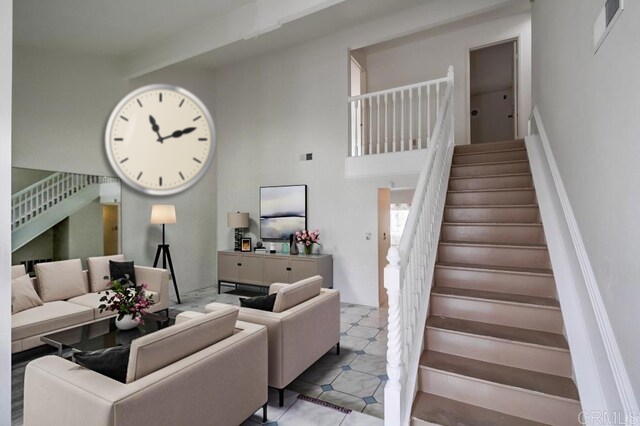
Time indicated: 11:12
